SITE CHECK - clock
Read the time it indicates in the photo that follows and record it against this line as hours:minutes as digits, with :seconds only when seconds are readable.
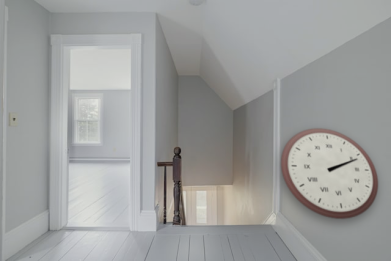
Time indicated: 2:11
